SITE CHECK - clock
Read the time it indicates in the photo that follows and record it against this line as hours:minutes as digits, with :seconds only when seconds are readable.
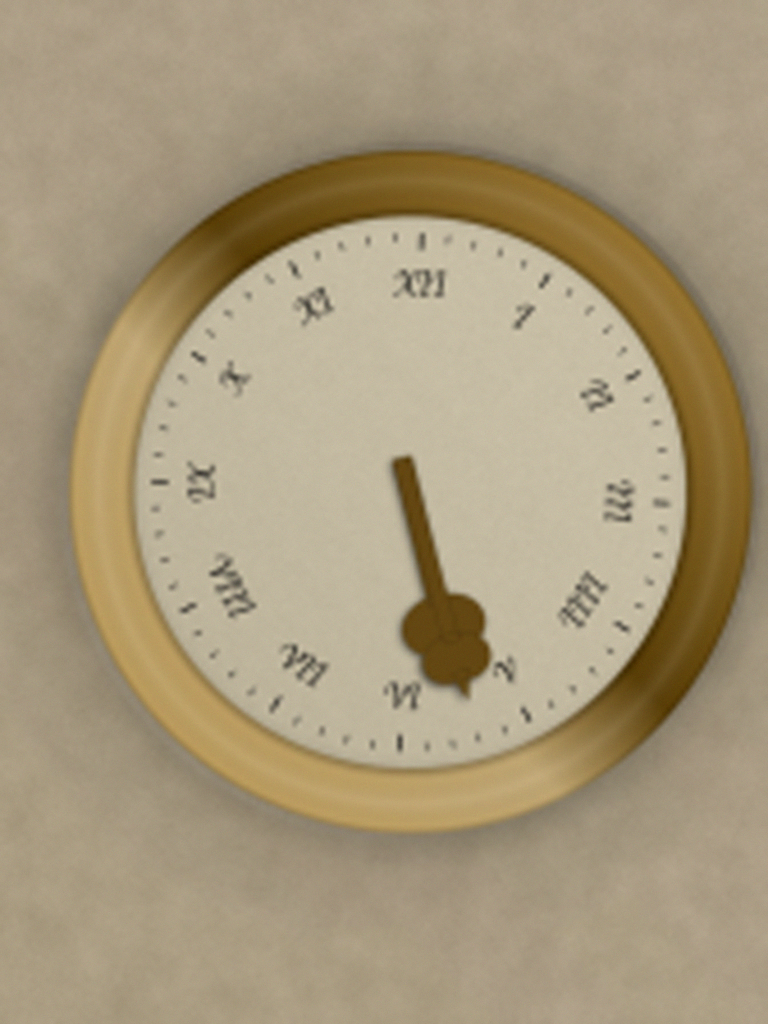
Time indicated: 5:27
